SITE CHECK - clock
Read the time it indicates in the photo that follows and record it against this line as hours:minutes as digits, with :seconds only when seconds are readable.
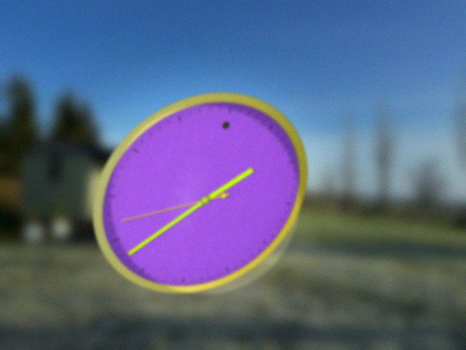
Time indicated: 1:37:42
